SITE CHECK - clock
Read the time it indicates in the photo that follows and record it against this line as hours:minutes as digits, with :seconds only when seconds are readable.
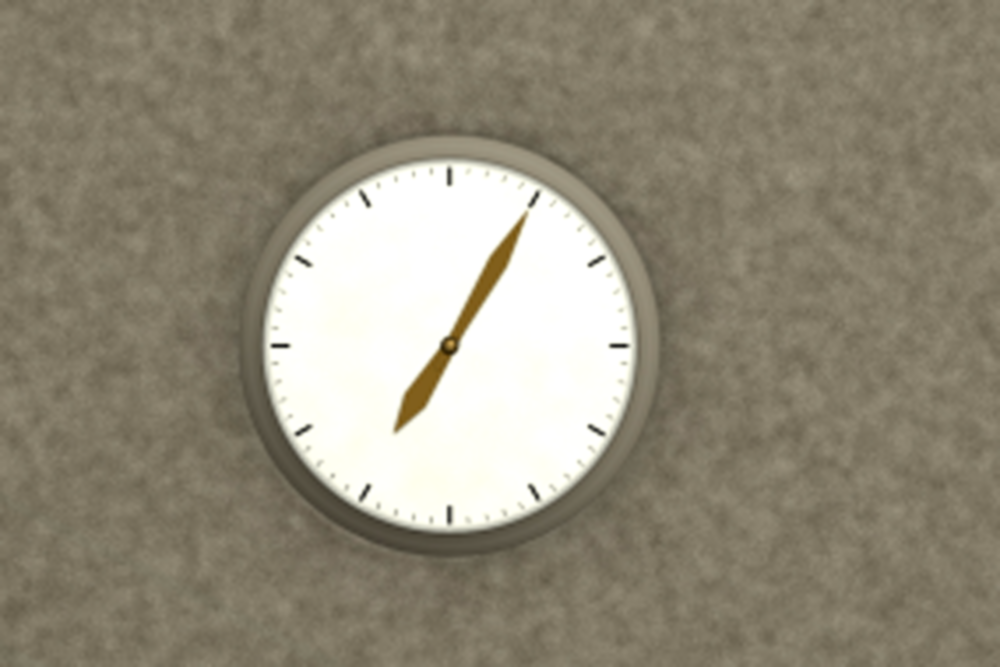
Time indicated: 7:05
